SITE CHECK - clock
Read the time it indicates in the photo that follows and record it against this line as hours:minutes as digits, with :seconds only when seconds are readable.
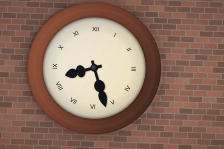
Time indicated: 8:27
